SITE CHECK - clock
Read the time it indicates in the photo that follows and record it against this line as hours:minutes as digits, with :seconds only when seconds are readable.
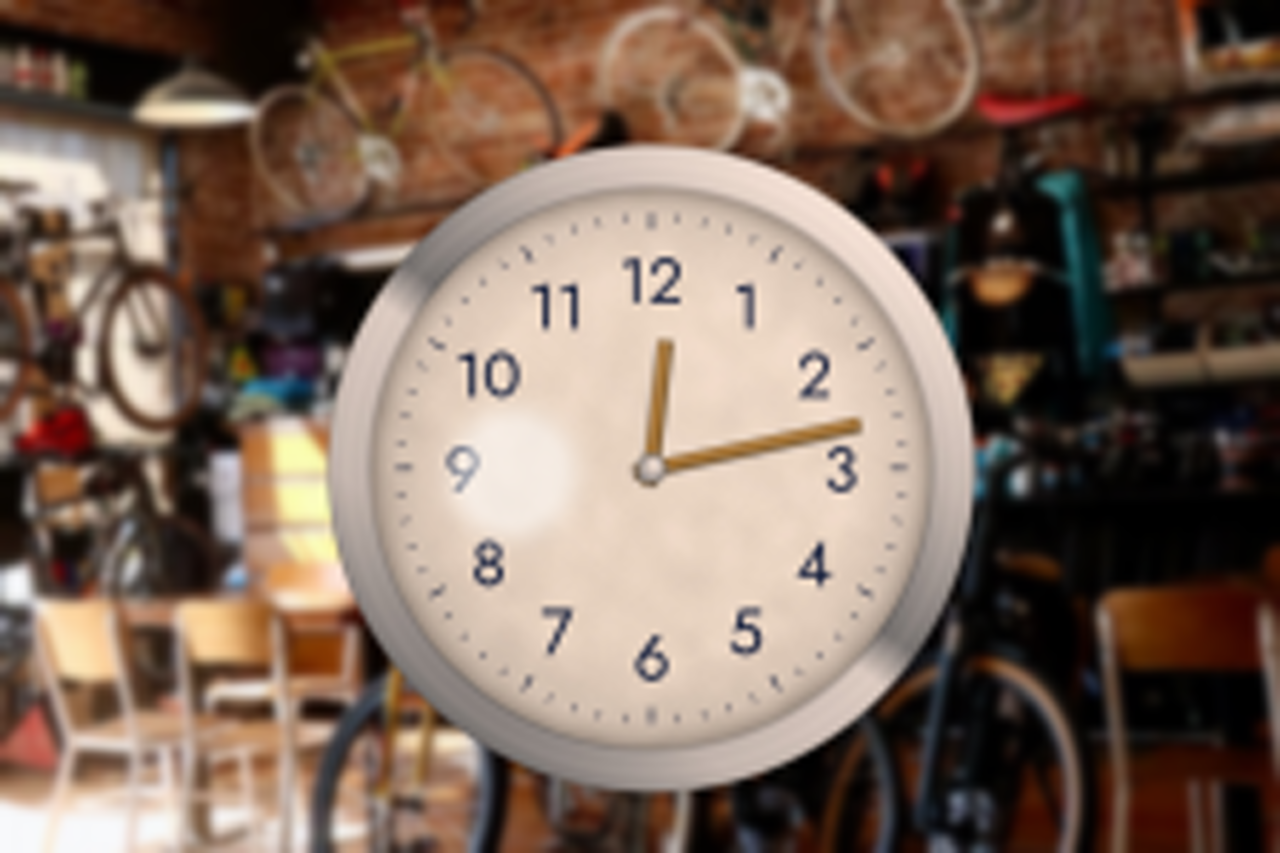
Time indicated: 12:13
